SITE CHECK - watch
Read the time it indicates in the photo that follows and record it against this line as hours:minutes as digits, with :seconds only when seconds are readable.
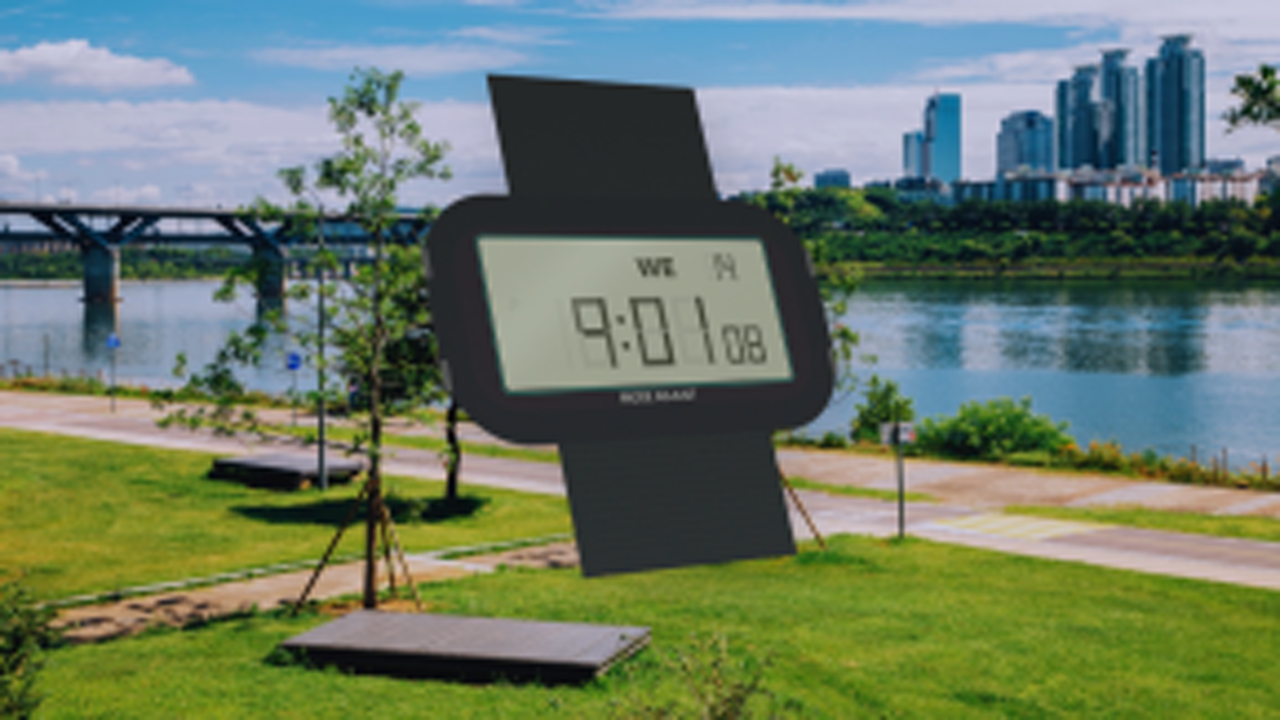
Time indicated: 9:01:08
